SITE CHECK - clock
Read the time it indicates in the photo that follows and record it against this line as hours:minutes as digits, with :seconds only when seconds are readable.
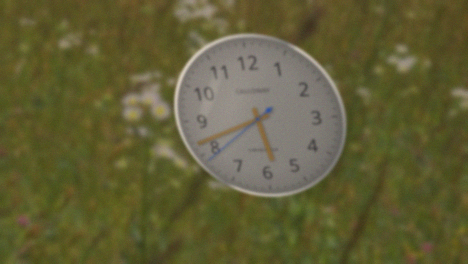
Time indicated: 5:41:39
